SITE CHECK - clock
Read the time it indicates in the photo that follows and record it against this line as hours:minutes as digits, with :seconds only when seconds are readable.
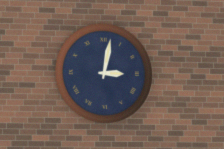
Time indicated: 3:02
